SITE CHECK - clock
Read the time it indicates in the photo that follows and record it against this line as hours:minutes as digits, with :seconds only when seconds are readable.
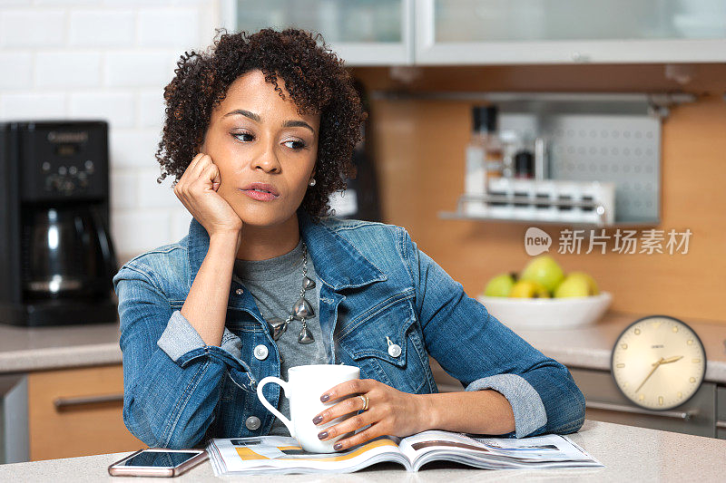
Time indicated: 2:37
